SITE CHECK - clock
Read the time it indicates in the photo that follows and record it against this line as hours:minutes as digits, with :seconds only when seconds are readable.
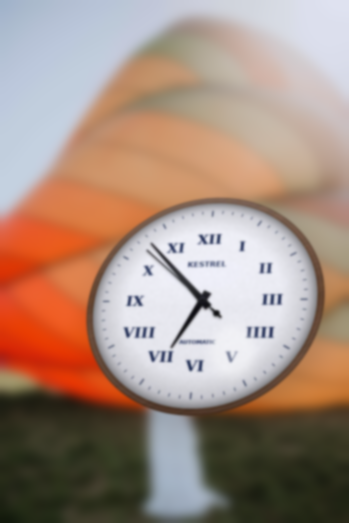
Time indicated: 6:52:52
